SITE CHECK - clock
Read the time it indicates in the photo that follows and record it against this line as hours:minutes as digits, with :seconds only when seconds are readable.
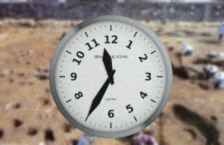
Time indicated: 11:35
